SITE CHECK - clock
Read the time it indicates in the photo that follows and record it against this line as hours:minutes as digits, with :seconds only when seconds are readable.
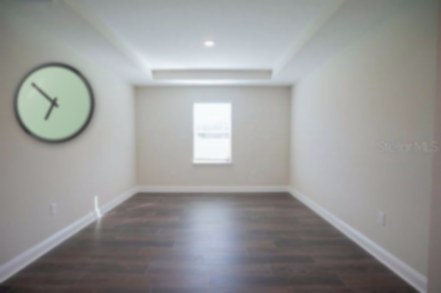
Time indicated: 6:52
